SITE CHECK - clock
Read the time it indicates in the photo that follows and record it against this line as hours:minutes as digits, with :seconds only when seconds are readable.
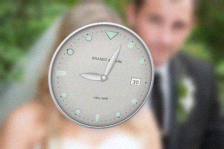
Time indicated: 9:03
